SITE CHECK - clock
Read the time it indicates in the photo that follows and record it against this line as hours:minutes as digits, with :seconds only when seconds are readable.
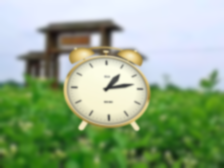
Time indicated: 1:13
